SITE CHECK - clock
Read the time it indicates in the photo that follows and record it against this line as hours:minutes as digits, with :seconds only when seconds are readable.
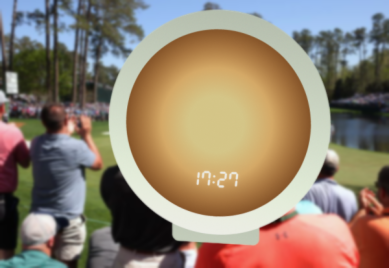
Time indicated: 17:27
